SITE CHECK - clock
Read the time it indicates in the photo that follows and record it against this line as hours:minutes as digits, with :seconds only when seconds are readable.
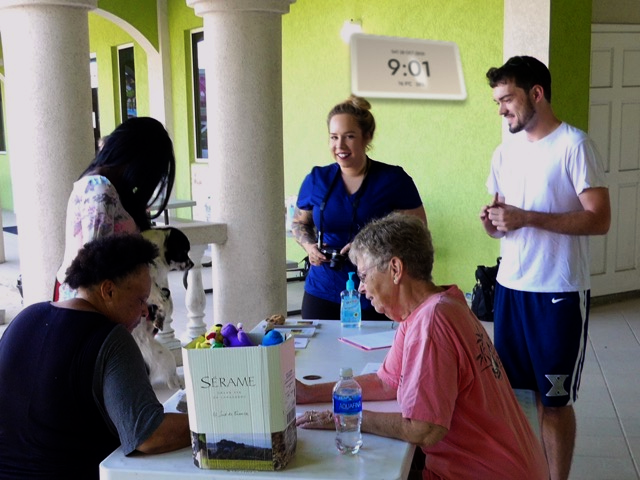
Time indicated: 9:01
